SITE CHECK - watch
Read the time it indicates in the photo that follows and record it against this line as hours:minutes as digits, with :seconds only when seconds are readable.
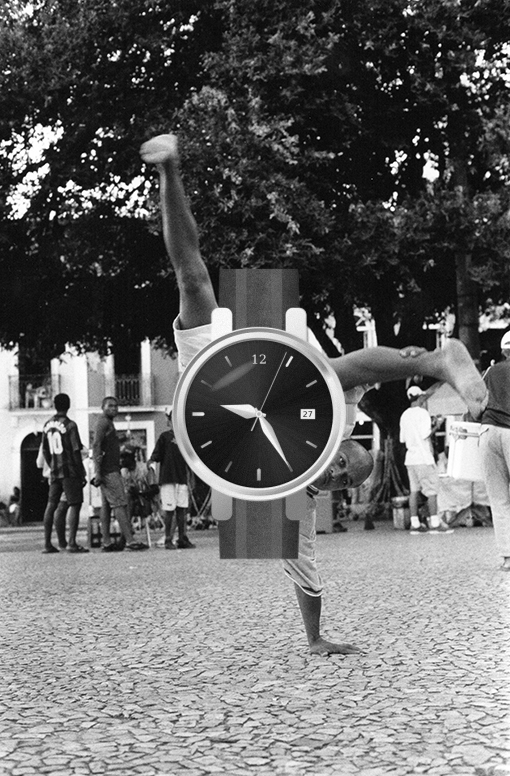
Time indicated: 9:25:04
